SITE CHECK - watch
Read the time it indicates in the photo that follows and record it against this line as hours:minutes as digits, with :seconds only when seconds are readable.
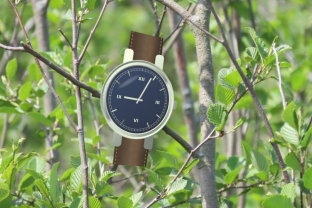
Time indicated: 9:04
